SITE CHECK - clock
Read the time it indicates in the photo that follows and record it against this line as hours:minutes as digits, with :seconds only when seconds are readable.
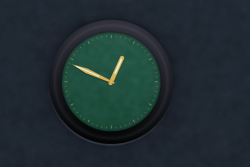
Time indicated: 12:49
